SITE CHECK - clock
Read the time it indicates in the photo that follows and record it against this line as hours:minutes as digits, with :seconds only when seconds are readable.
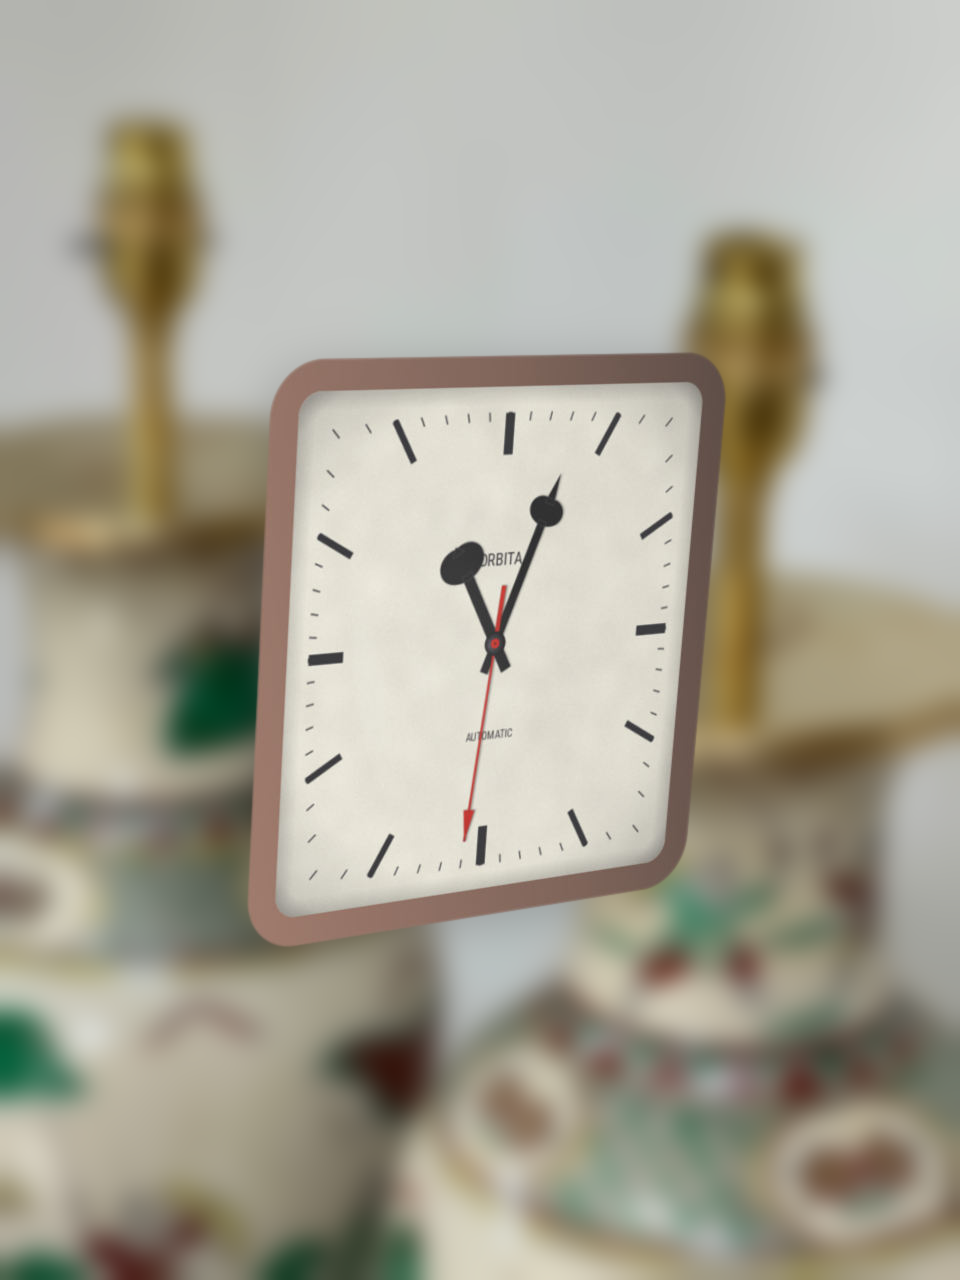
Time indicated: 11:03:31
